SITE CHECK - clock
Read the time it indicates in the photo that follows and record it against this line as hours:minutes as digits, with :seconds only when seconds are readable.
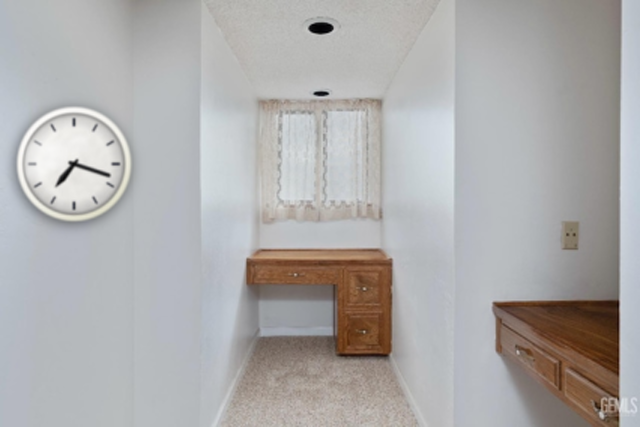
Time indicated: 7:18
